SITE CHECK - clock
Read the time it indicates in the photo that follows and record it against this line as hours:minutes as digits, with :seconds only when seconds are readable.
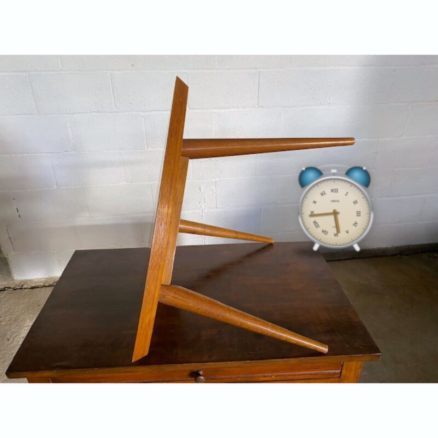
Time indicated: 5:44
